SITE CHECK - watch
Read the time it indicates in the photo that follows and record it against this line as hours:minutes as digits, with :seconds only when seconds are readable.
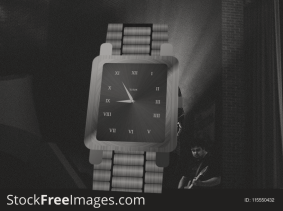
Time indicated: 8:55
